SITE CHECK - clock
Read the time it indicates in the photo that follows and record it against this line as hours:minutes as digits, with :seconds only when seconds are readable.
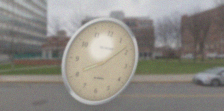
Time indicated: 8:08
